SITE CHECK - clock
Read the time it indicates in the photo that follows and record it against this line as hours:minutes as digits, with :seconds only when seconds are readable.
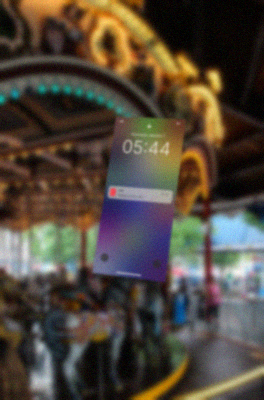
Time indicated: 5:44
